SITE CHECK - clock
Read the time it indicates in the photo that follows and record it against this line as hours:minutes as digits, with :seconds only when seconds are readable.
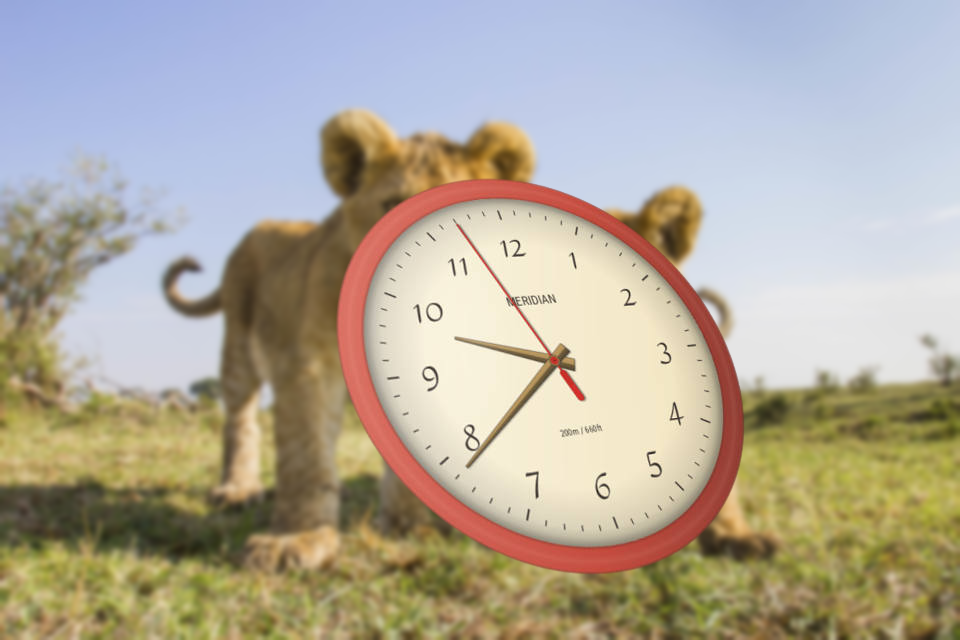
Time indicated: 9:38:57
